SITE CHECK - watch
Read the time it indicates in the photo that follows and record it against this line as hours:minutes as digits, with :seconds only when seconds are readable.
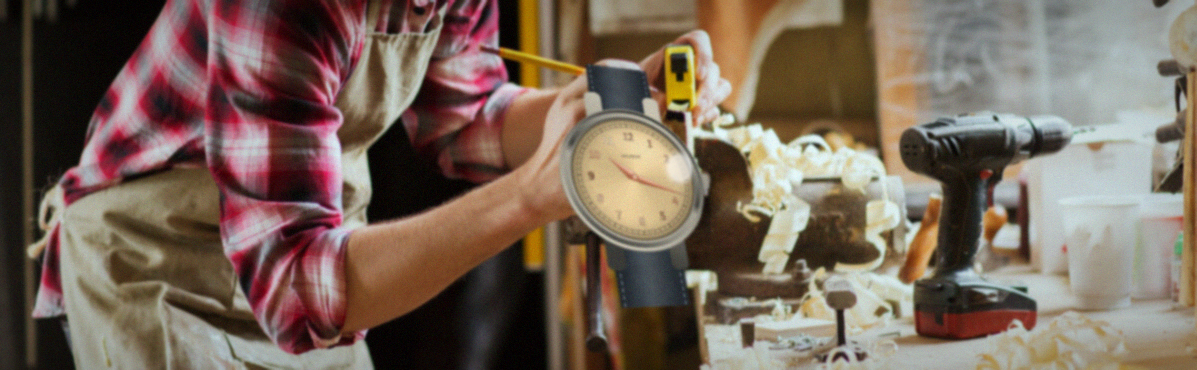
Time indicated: 10:18
